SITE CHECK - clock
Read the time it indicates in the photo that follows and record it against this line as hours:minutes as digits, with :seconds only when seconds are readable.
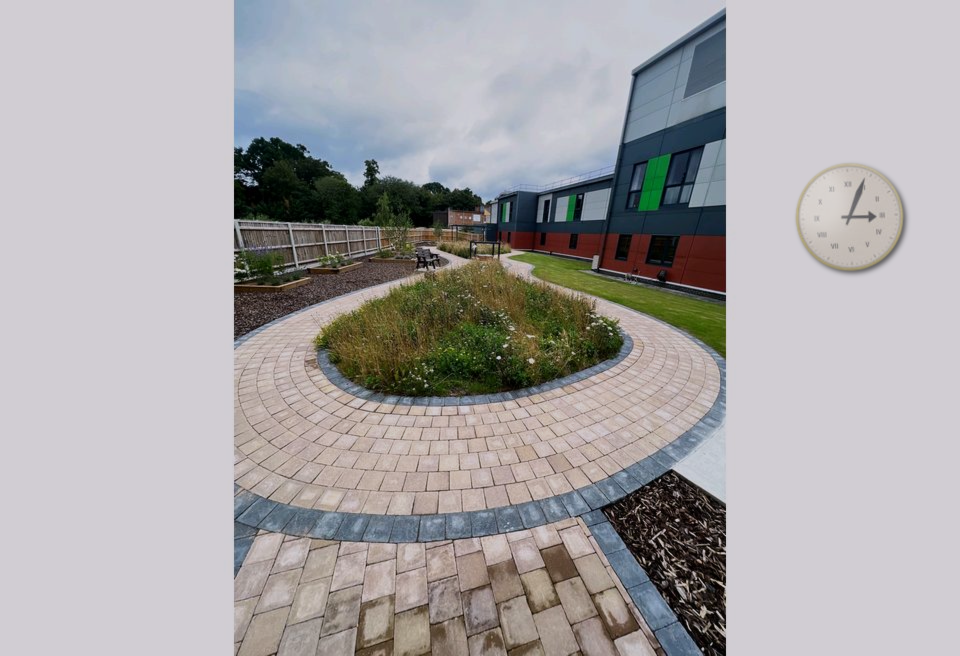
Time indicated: 3:04
